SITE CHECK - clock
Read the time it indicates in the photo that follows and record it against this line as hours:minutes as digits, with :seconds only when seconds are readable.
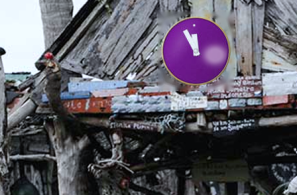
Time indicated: 11:56
